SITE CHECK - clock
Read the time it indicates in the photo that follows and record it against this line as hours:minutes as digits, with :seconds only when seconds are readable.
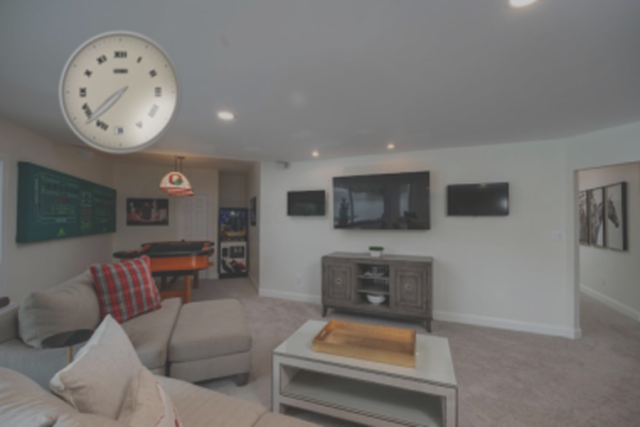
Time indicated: 7:38
